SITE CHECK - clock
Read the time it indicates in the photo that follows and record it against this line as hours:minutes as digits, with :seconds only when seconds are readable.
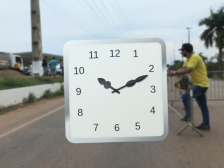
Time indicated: 10:11
